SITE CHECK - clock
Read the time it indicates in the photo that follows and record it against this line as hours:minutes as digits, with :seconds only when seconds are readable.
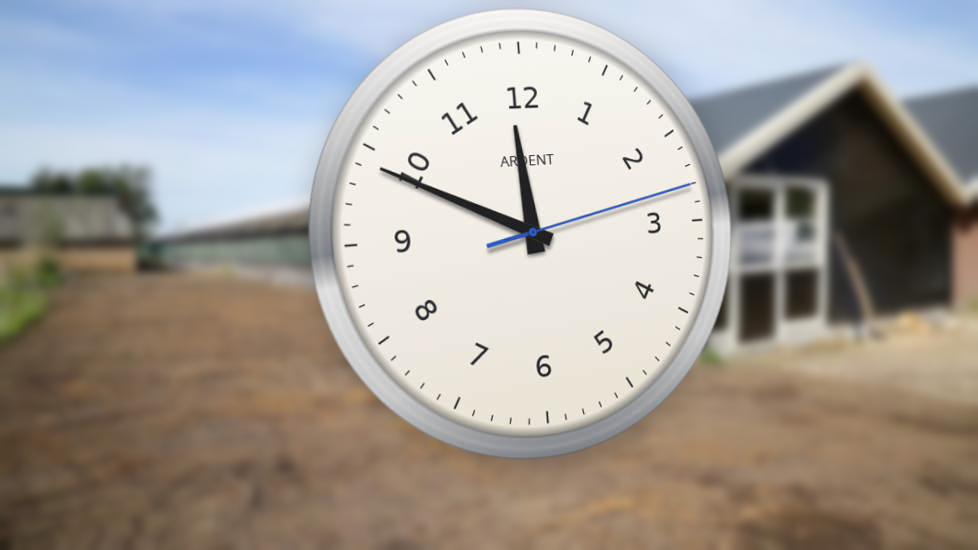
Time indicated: 11:49:13
